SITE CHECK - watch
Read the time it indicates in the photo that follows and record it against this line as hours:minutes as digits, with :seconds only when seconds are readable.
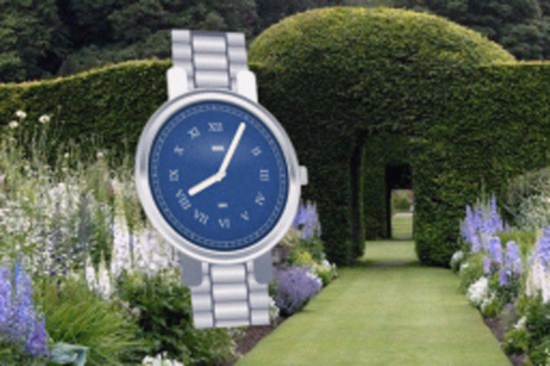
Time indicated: 8:05
